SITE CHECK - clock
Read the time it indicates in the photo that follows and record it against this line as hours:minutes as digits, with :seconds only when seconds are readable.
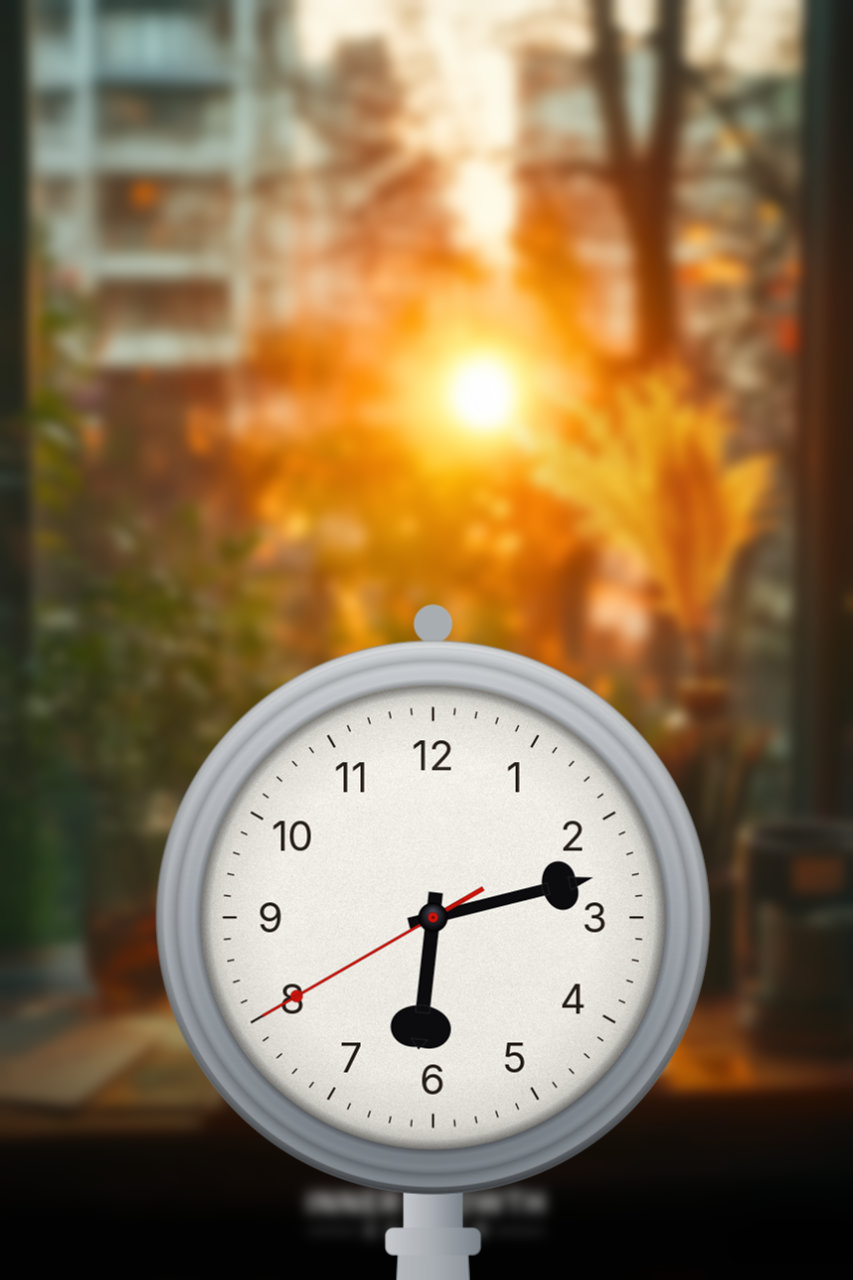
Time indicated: 6:12:40
